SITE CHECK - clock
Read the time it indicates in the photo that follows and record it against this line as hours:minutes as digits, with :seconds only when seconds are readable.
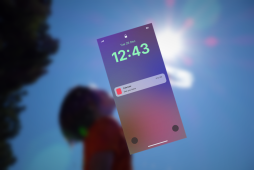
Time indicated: 12:43
